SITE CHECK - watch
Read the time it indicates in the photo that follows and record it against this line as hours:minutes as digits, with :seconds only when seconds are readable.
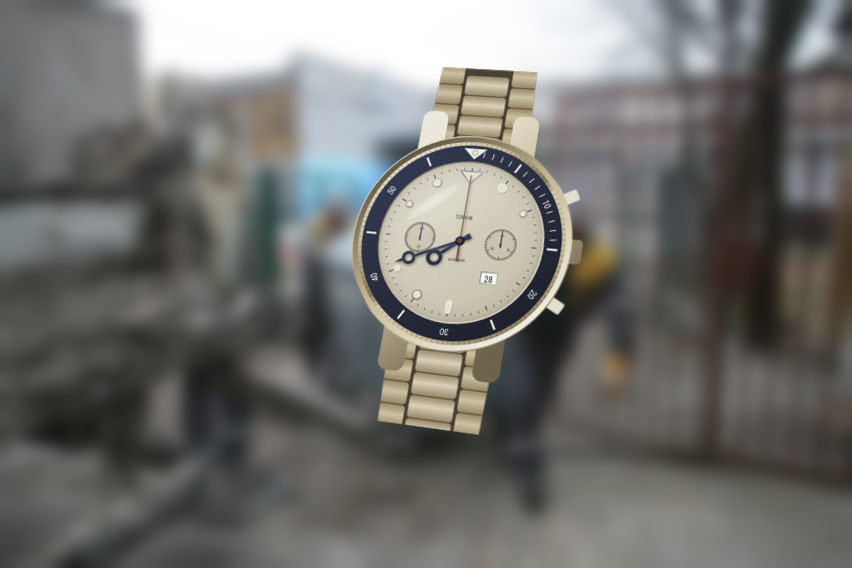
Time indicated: 7:41
